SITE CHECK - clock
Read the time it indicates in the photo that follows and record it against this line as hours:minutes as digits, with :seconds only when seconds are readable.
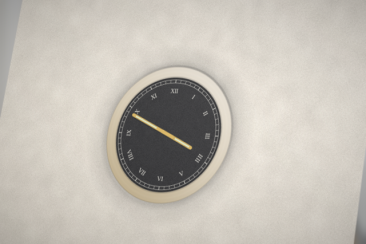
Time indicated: 3:49
